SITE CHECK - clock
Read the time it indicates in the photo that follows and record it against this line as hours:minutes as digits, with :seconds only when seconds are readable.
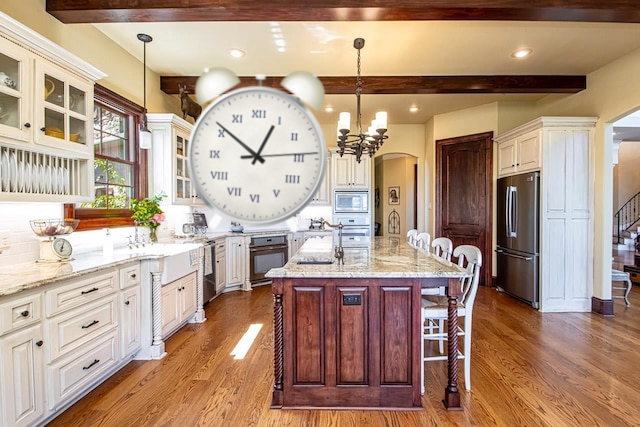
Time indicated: 12:51:14
